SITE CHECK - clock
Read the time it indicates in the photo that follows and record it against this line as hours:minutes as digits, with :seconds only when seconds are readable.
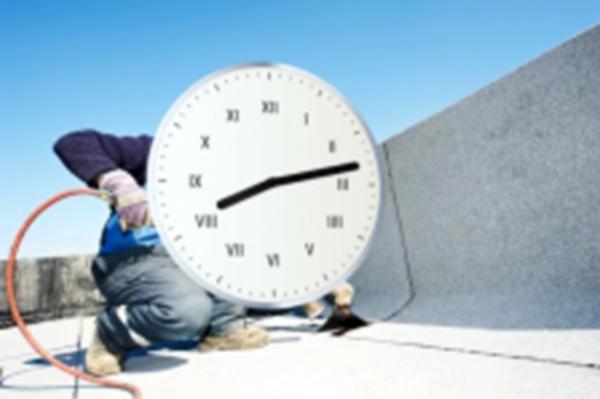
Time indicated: 8:13
